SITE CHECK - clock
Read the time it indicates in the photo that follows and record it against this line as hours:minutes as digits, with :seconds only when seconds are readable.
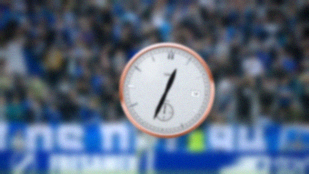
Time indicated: 12:33
